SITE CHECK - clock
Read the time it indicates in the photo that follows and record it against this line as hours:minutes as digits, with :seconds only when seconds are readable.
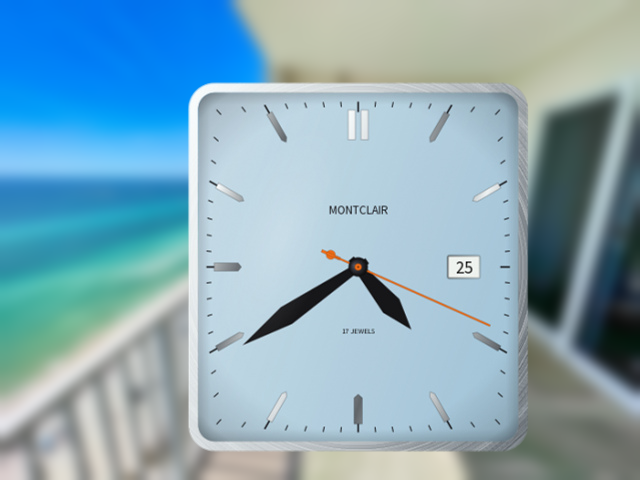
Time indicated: 4:39:19
